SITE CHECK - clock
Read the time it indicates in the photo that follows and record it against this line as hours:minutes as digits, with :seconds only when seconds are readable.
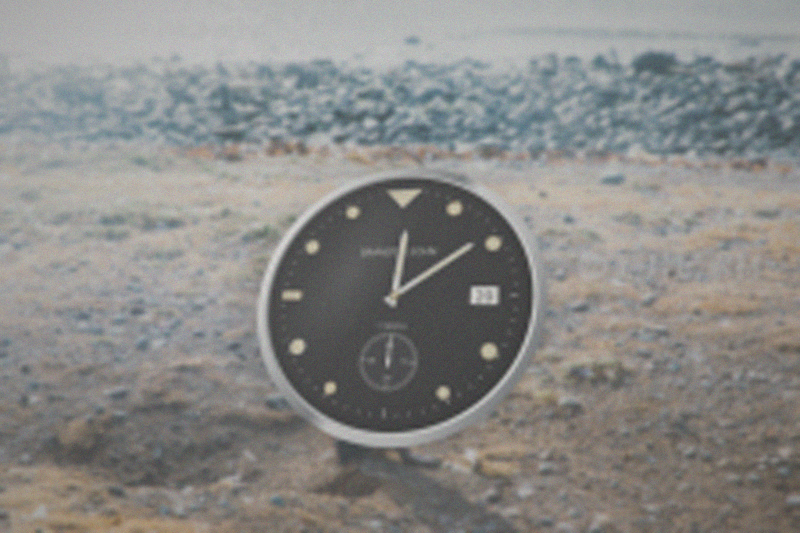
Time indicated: 12:09
